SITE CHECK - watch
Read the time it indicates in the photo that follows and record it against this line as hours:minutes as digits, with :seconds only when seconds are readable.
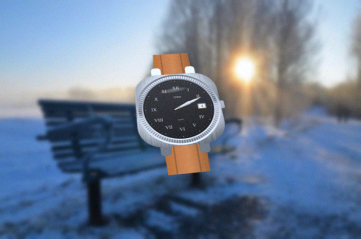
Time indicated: 2:11
